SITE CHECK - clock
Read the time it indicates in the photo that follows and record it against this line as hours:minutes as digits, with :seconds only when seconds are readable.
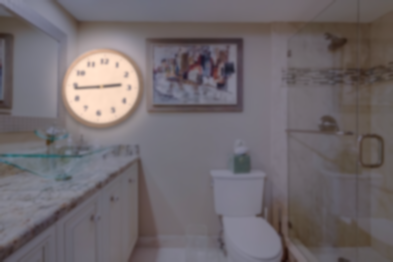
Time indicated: 2:44
